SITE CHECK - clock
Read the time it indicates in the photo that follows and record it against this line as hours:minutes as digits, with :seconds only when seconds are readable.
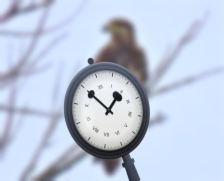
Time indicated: 1:55
